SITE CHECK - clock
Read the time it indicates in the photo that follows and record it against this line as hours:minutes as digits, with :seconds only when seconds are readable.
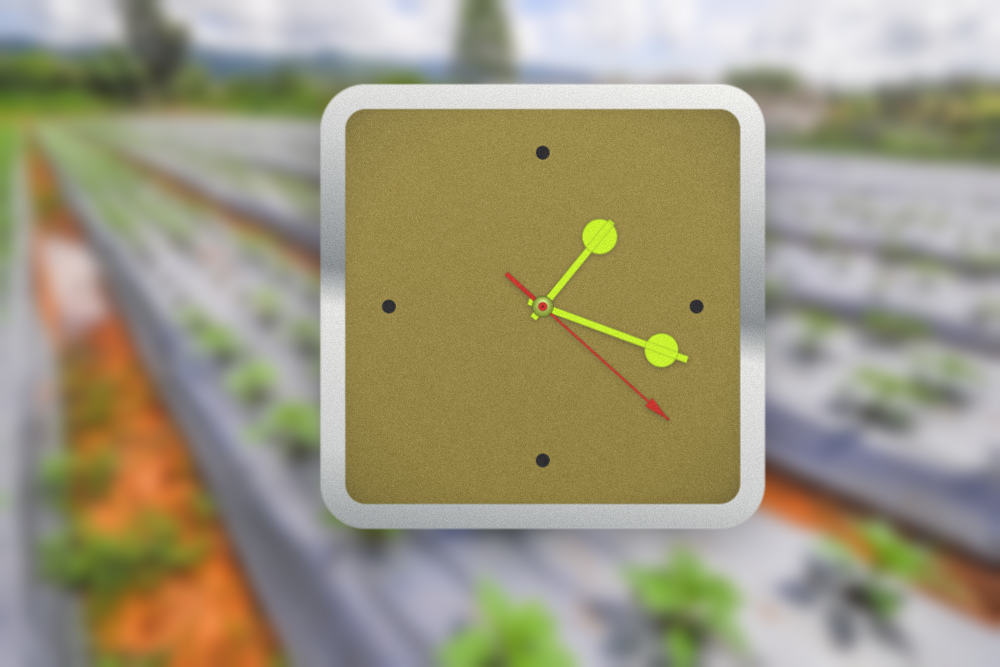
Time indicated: 1:18:22
